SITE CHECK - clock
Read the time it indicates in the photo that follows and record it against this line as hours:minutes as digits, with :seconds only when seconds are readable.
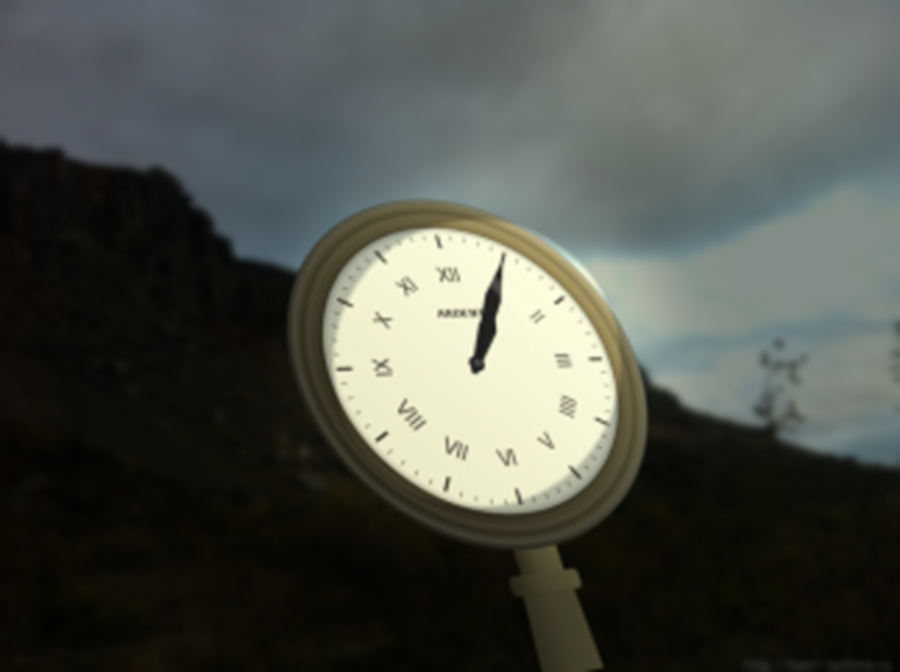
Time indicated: 1:05
